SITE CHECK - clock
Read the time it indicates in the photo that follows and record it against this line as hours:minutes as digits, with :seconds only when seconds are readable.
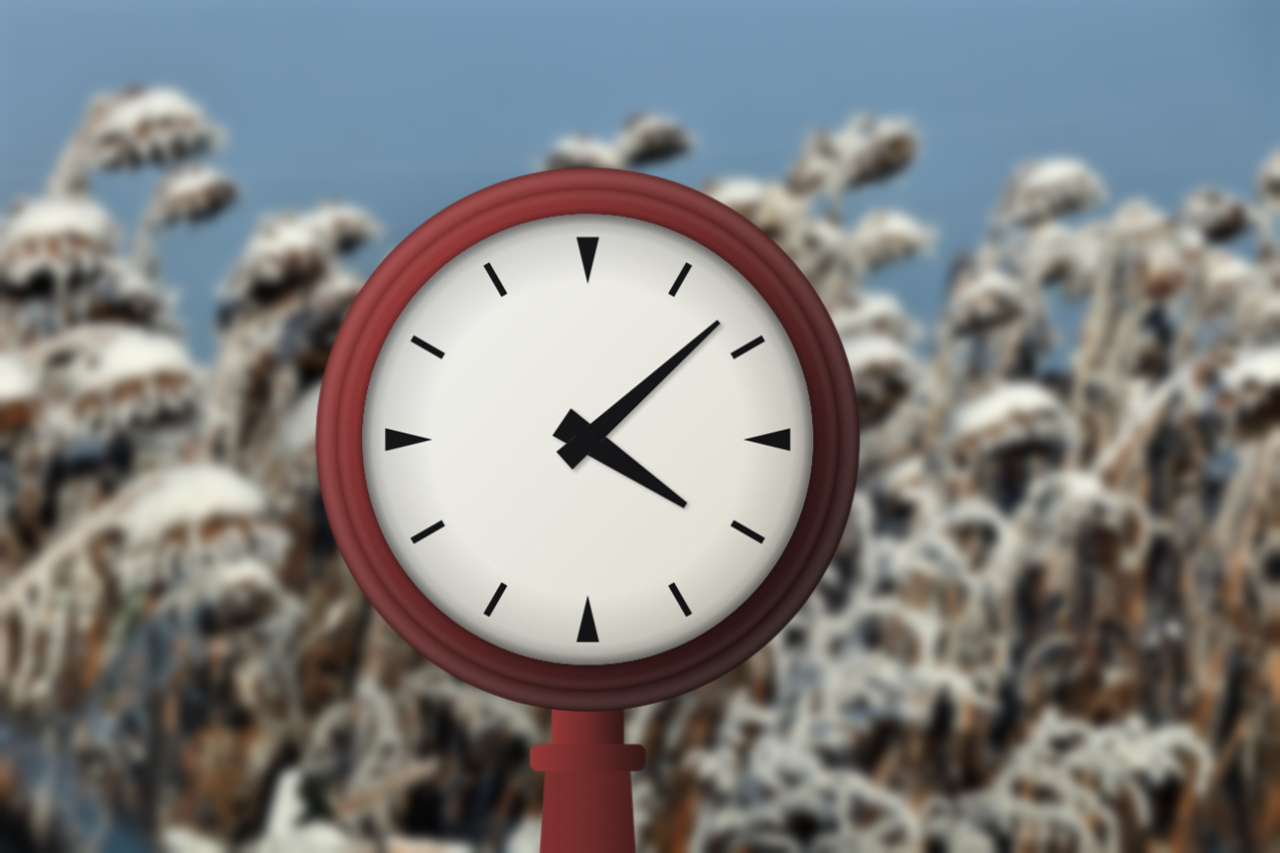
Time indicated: 4:08
